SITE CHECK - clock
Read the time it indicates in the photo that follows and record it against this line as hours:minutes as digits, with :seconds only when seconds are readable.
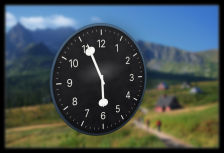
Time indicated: 5:56
